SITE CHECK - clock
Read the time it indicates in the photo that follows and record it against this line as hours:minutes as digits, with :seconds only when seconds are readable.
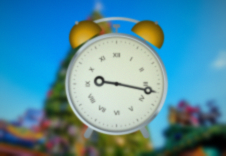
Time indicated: 9:17
